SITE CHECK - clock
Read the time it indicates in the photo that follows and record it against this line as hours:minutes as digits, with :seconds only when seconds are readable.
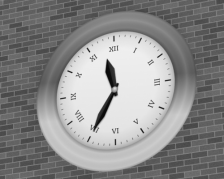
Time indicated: 11:35
